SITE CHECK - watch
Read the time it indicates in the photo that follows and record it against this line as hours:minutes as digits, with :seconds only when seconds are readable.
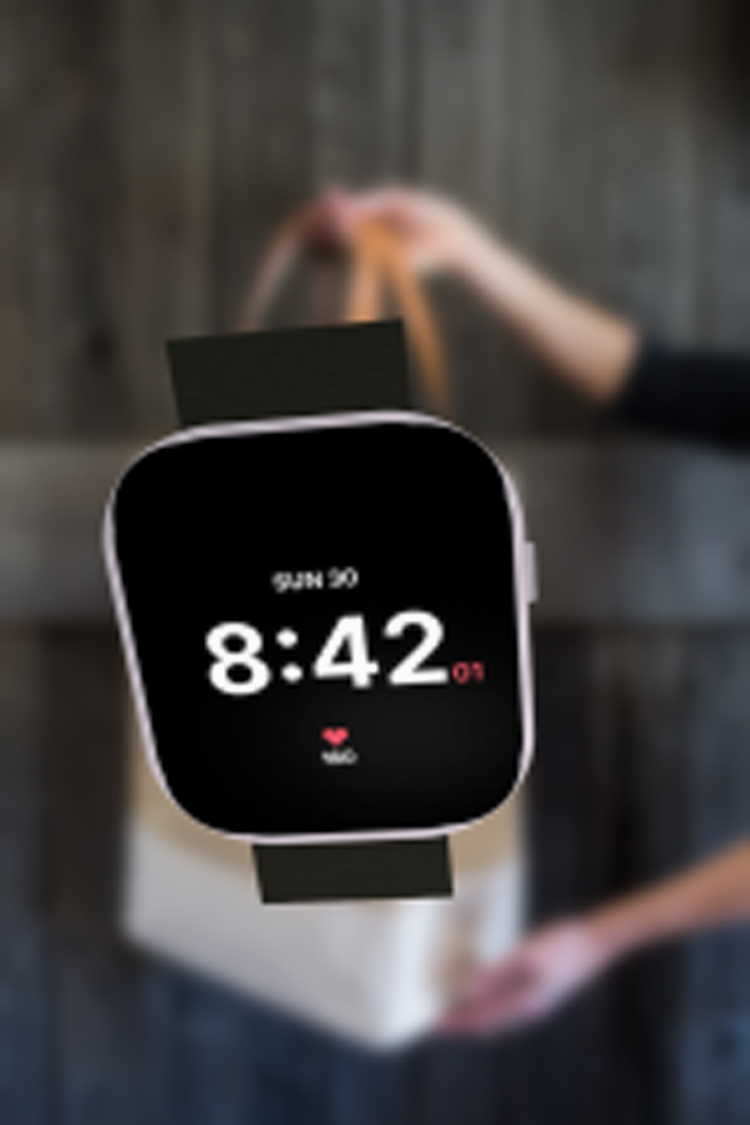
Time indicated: 8:42
